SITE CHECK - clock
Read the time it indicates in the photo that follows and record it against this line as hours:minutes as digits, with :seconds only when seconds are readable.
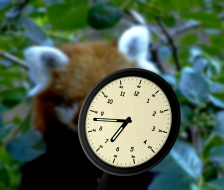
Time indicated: 6:43
